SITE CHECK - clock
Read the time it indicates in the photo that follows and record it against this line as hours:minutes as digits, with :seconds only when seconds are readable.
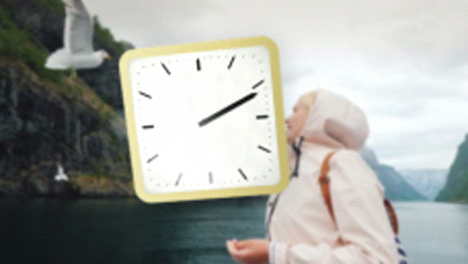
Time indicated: 2:11
